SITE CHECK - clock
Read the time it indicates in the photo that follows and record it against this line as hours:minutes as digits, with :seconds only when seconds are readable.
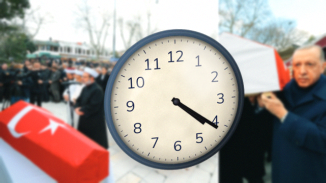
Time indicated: 4:21
